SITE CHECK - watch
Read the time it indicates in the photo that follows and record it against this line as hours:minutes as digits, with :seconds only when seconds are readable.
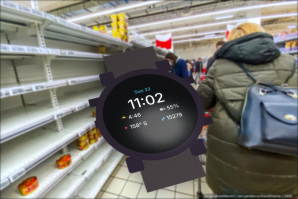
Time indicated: 11:02
